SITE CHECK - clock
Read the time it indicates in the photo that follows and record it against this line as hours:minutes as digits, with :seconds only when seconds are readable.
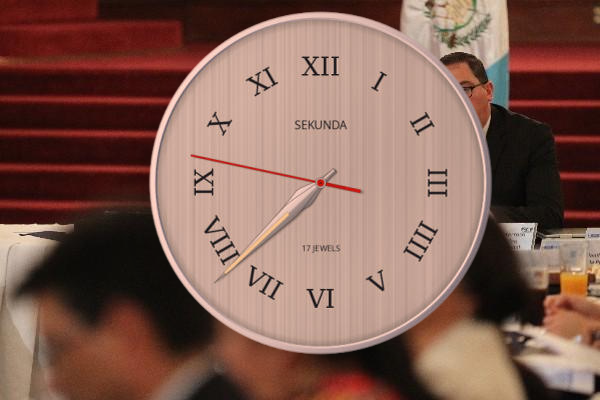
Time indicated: 7:37:47
